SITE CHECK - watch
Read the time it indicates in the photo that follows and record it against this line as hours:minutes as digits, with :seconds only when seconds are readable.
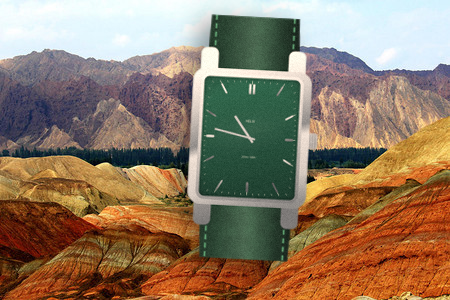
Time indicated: 10:47
